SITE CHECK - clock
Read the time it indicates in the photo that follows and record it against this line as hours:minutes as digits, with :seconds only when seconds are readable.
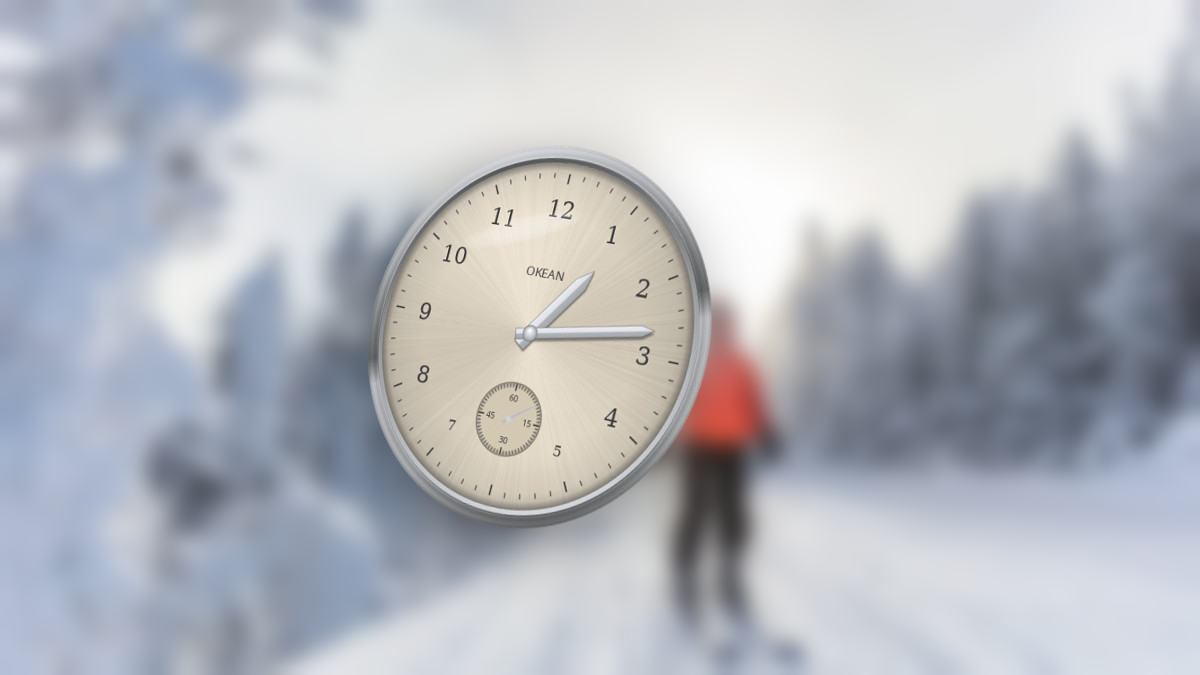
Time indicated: 1:13:09
